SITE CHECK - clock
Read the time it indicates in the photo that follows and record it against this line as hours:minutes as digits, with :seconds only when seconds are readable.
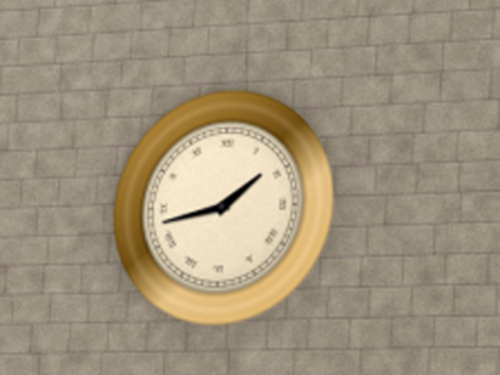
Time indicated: 1:43
